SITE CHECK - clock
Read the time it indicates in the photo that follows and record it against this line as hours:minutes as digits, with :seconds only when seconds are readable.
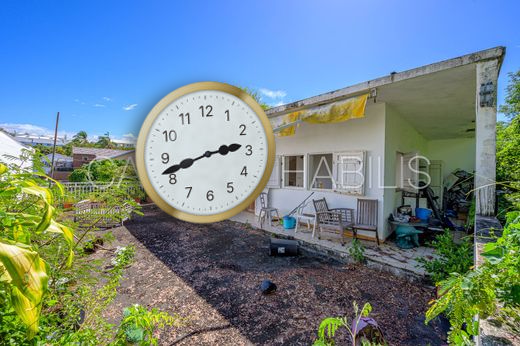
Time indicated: 2:42
